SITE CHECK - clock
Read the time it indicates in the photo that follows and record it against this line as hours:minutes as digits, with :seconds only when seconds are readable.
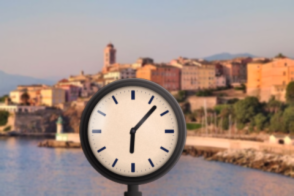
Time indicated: 6:07
